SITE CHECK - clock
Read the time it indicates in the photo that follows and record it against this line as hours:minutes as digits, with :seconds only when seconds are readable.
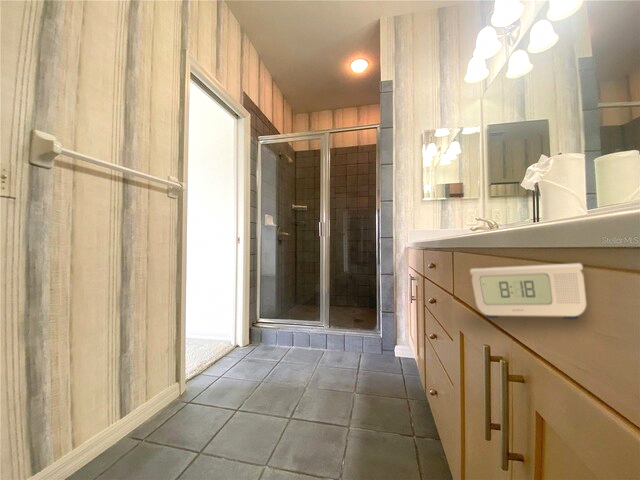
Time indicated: 8:18
